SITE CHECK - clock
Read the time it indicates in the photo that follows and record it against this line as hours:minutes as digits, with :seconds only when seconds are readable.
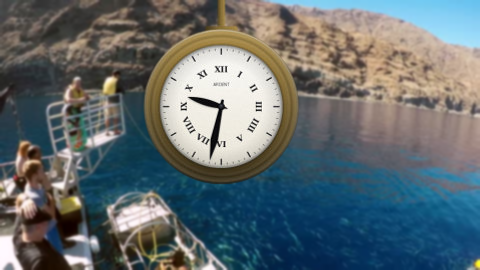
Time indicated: 9:32
